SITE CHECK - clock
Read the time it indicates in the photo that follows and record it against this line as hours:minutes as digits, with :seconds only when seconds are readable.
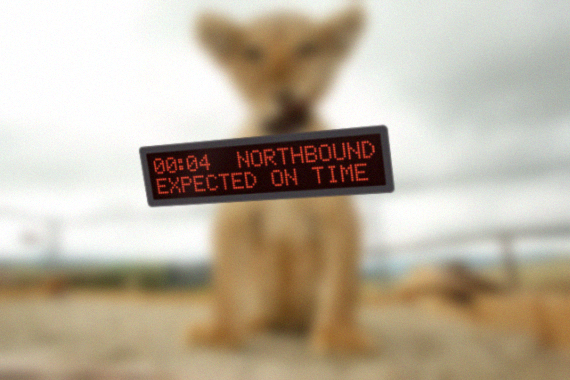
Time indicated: 0:04
